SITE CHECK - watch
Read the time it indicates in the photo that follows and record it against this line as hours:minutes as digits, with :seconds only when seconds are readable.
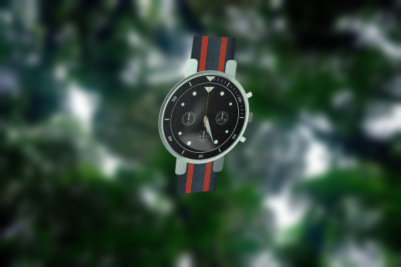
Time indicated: 5:26
